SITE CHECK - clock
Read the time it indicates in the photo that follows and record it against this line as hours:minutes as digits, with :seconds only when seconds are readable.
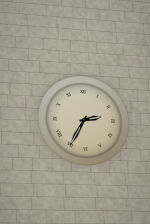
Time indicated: 2:35
